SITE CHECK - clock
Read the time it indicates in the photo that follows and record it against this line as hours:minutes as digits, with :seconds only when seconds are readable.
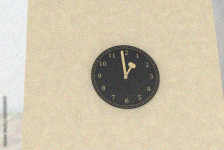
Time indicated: 12:59
